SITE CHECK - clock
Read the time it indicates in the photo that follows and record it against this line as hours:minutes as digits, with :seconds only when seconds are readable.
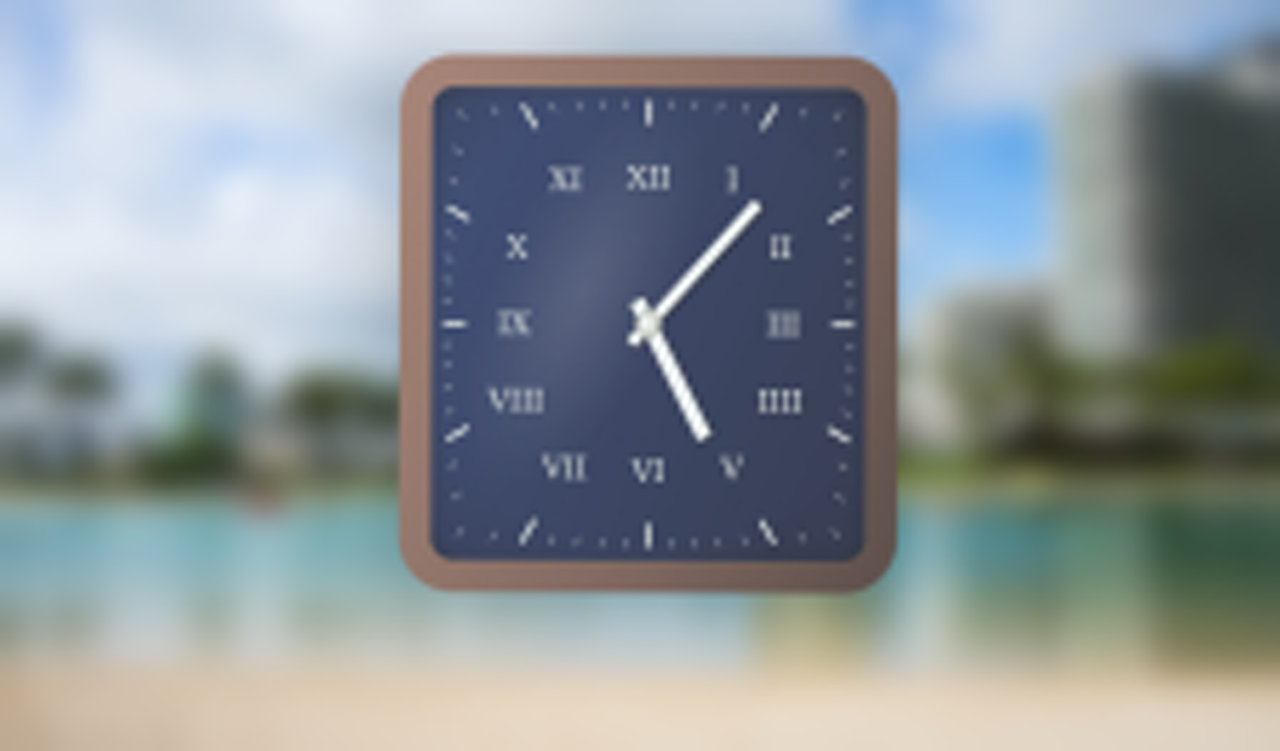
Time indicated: 5:07
